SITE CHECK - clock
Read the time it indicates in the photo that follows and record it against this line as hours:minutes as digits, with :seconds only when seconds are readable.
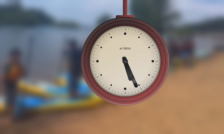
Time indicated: 5:26
